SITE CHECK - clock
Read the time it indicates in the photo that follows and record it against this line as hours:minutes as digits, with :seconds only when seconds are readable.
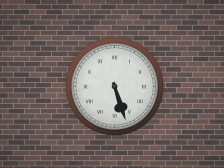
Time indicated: 5:27
